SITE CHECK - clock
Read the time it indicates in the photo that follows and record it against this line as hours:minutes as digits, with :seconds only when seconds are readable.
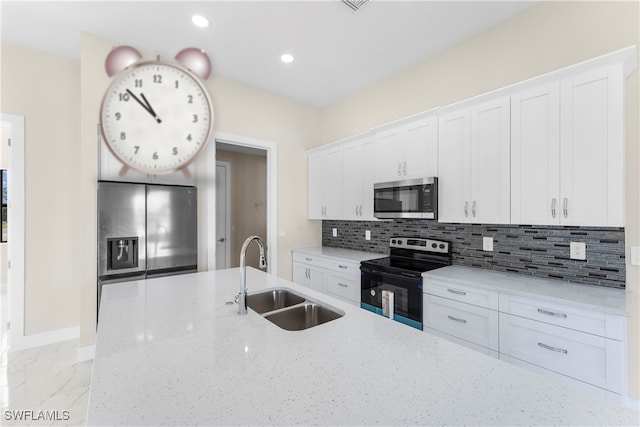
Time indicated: 10:52
